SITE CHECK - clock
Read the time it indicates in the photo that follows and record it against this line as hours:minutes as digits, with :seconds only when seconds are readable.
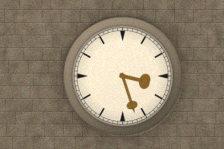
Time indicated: 3:27
